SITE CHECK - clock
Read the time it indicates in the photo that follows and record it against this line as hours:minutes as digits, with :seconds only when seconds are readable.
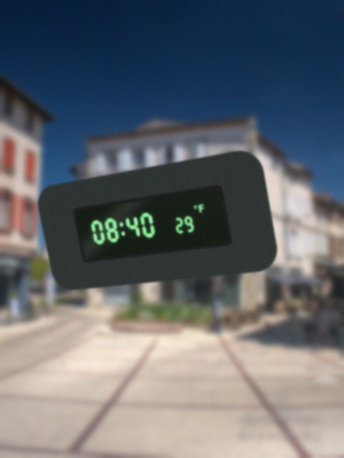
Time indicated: 8:40
